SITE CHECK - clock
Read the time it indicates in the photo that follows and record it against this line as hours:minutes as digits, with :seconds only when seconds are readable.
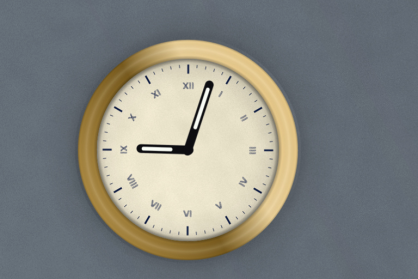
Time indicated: 9:03
